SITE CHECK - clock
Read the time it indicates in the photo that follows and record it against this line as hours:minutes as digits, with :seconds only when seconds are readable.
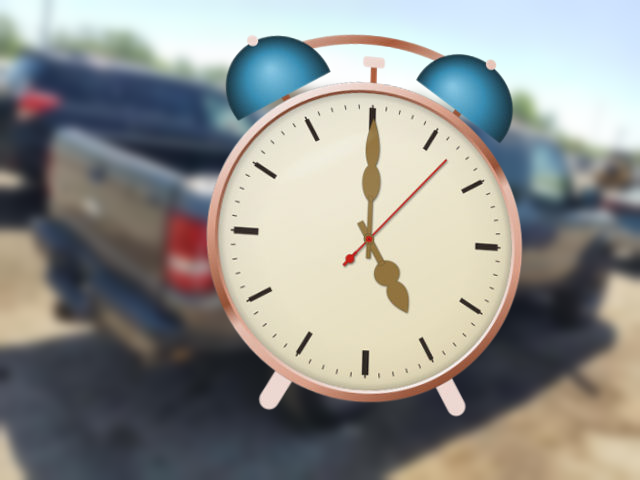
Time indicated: 5:00:07
